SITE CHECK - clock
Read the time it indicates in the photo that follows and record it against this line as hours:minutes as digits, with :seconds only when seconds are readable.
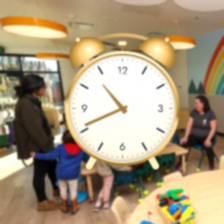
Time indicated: 10:41
